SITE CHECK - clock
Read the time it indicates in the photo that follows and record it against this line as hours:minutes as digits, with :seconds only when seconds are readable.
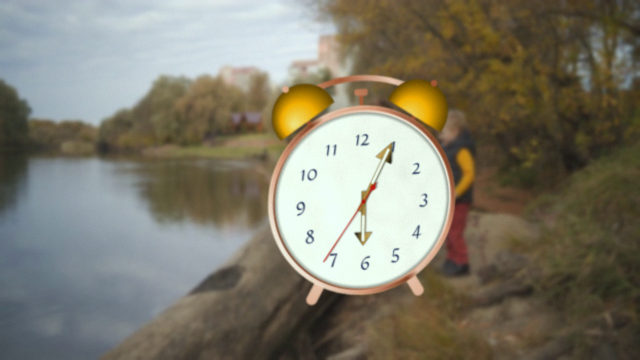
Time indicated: 6:04:36
